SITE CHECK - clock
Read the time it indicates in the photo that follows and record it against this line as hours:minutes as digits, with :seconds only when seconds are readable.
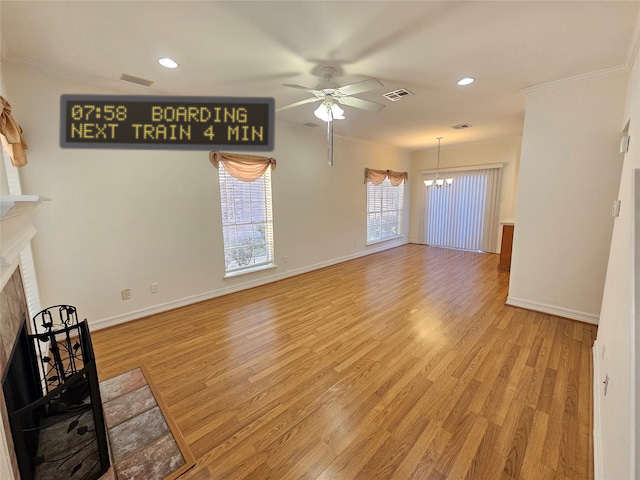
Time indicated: 7:58
